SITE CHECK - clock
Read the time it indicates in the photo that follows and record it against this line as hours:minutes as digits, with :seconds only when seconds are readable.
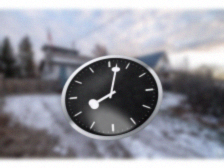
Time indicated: 8:02
